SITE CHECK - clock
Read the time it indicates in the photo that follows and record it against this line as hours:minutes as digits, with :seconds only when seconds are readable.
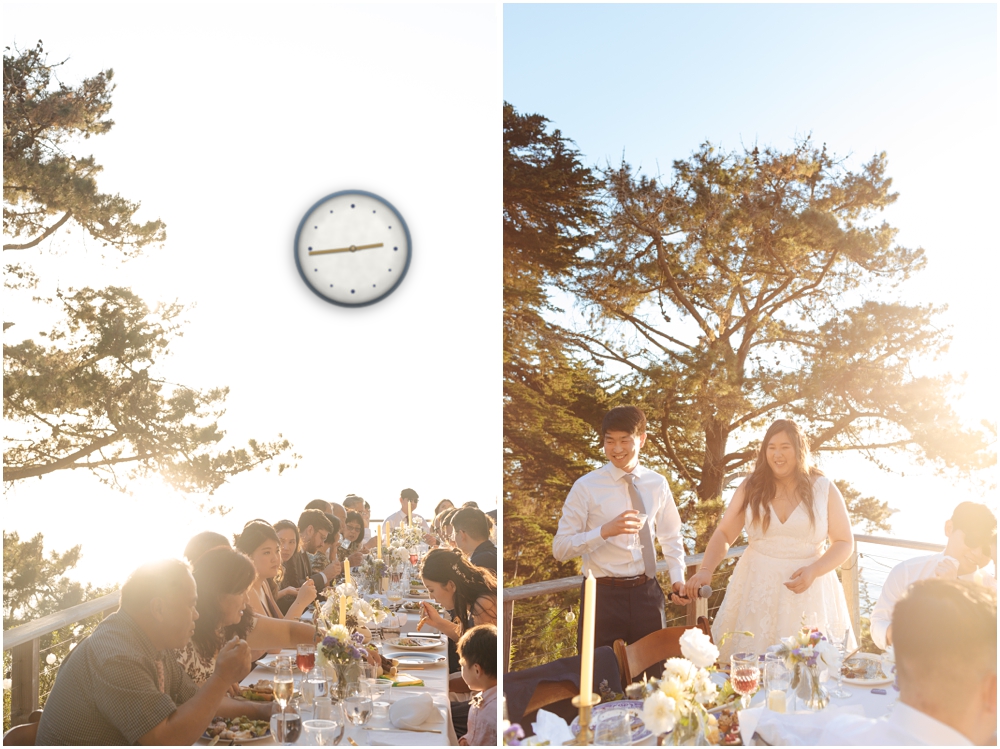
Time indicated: 2:44
